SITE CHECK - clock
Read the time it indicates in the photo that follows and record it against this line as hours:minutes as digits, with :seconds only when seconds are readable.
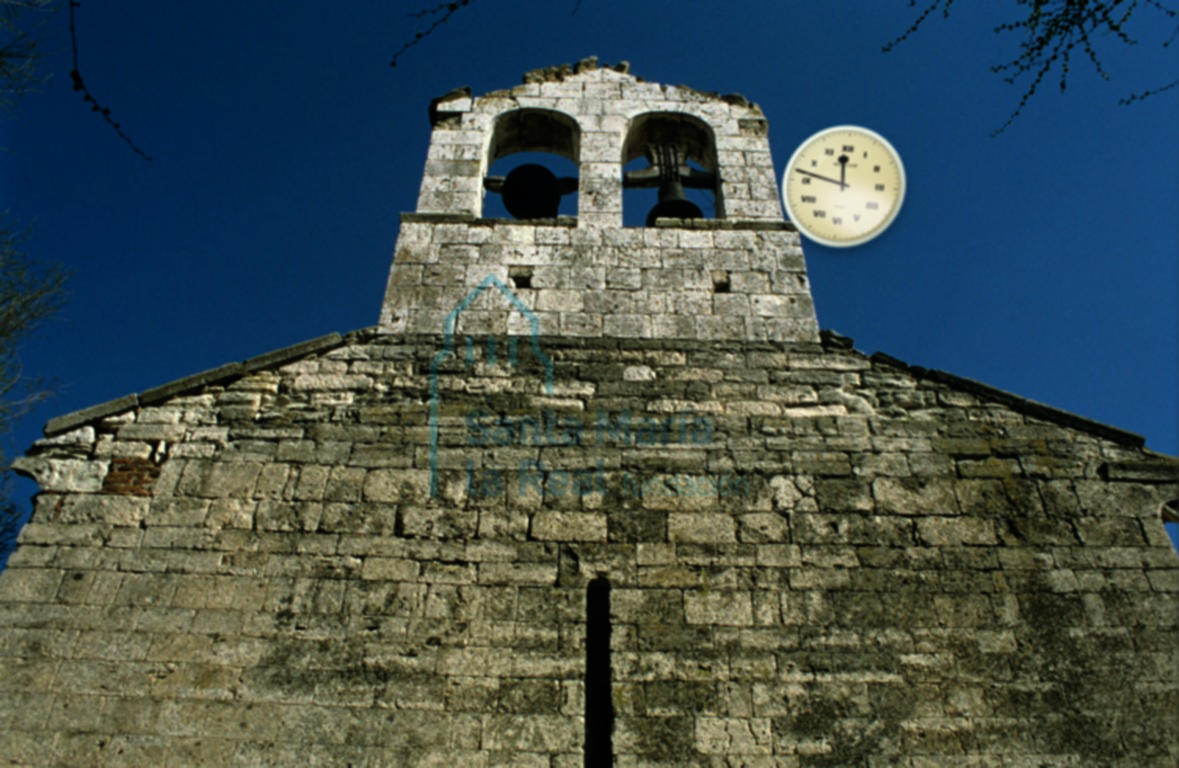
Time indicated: 11:47
